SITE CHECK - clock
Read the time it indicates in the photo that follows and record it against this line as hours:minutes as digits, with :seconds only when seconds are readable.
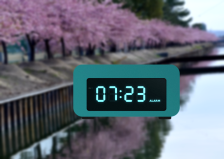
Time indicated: 7:23
